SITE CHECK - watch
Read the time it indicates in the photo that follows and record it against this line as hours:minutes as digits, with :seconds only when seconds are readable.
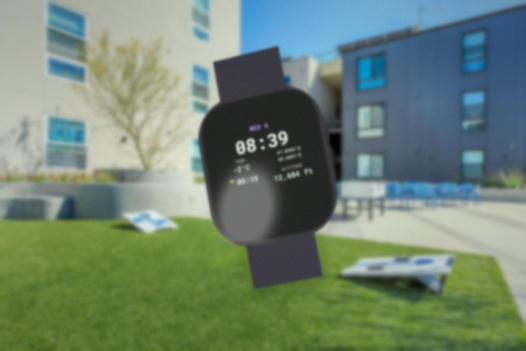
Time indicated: 8:39
